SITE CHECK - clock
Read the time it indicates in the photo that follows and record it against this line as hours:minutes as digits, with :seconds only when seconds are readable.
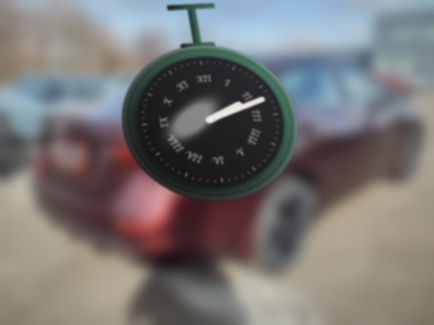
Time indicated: 2:12
